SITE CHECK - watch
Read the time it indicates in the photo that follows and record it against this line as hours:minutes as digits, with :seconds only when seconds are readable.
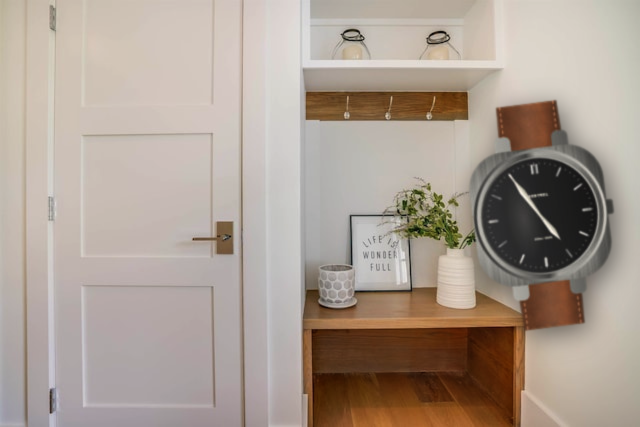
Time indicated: 4:55
